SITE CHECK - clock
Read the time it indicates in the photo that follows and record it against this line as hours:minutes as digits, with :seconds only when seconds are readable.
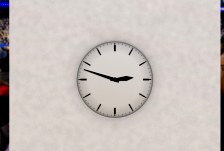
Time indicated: 2:48
